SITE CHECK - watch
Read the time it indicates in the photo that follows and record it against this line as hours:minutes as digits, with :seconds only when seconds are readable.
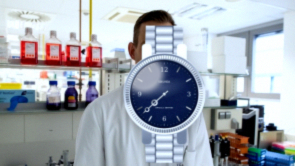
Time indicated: 7:38
